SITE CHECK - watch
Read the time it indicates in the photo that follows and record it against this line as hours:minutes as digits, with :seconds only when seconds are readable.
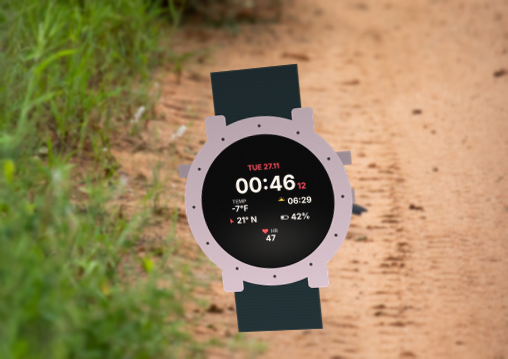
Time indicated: 0:46:12
